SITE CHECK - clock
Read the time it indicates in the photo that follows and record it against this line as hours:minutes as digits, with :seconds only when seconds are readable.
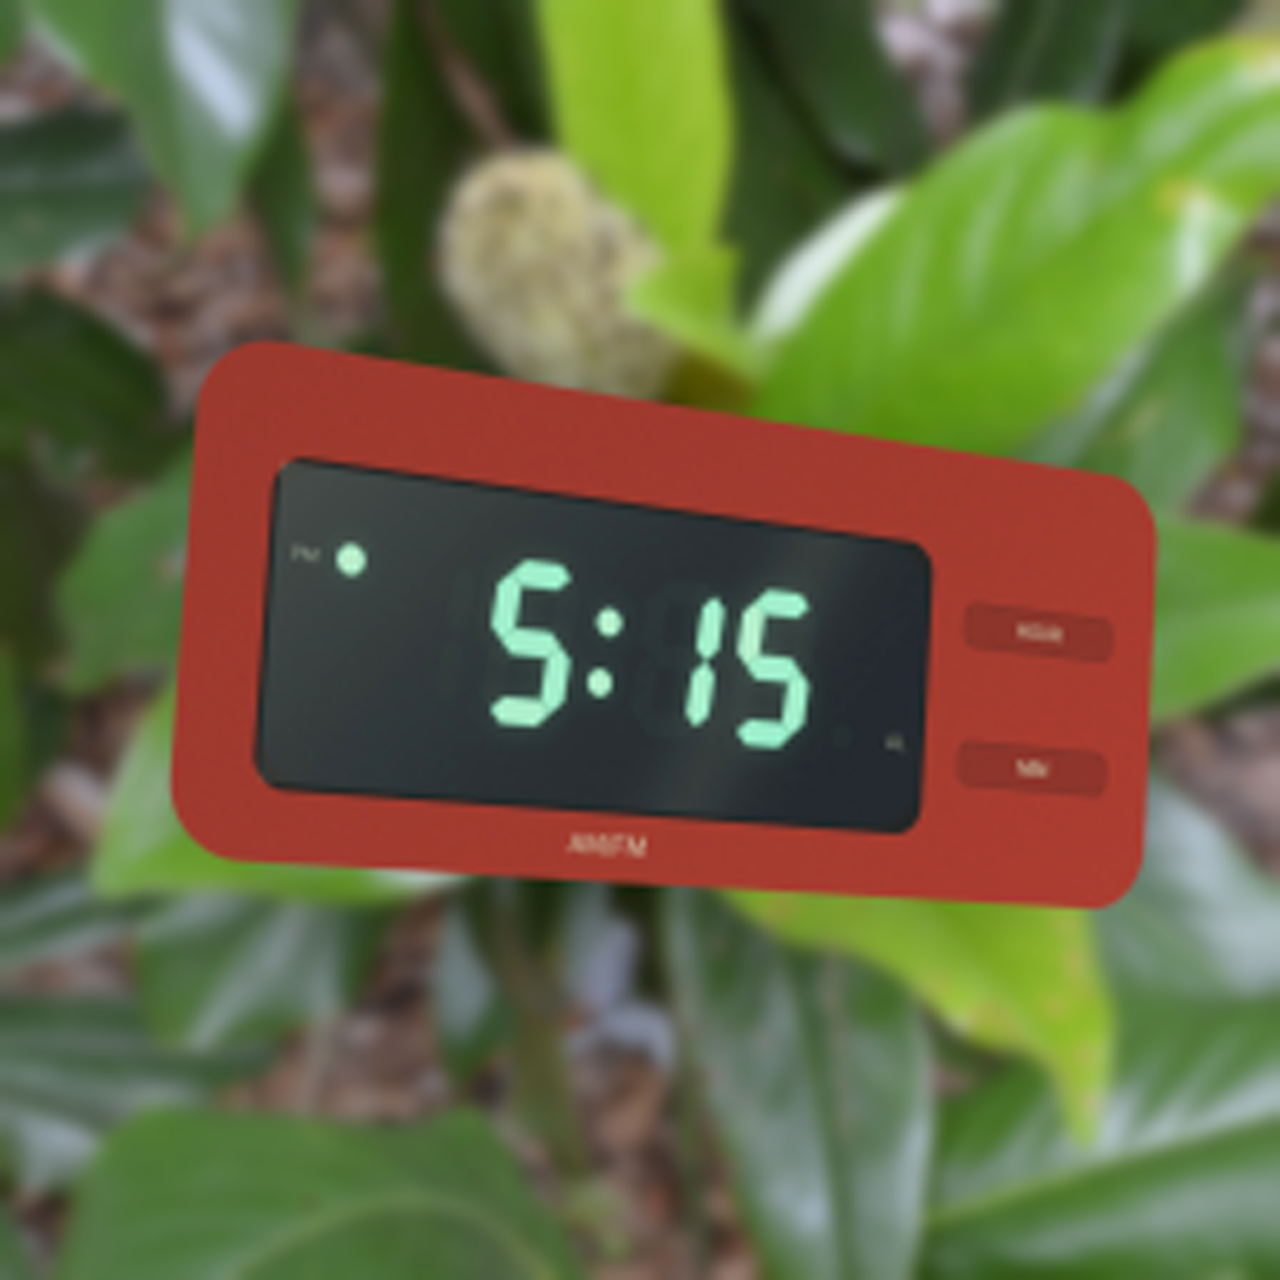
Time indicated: 5:15
